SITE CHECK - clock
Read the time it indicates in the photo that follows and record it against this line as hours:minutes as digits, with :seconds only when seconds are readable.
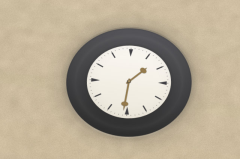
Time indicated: 1:31
